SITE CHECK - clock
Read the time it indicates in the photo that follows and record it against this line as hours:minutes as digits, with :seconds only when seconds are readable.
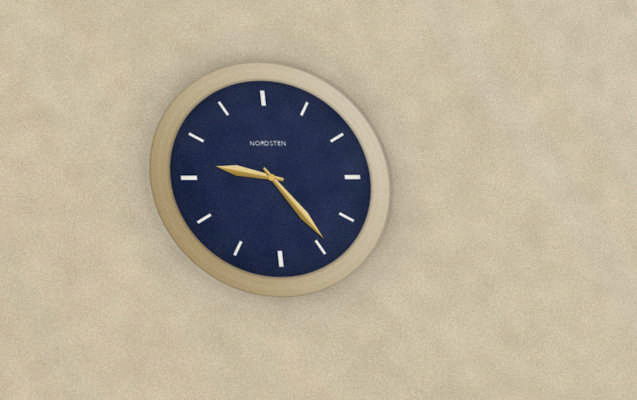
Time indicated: 9:24
